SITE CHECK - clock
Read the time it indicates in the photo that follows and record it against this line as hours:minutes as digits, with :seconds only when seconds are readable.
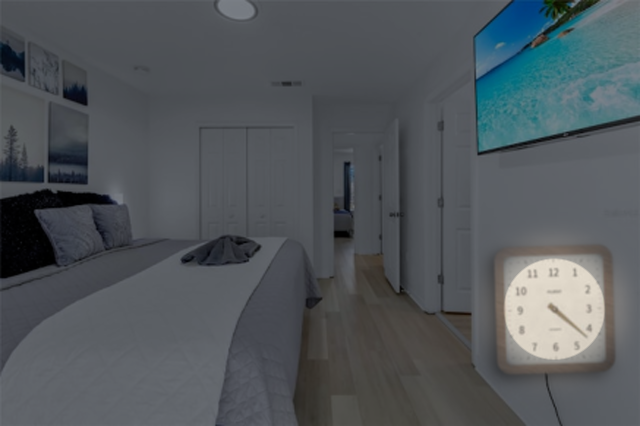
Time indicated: 4:22
